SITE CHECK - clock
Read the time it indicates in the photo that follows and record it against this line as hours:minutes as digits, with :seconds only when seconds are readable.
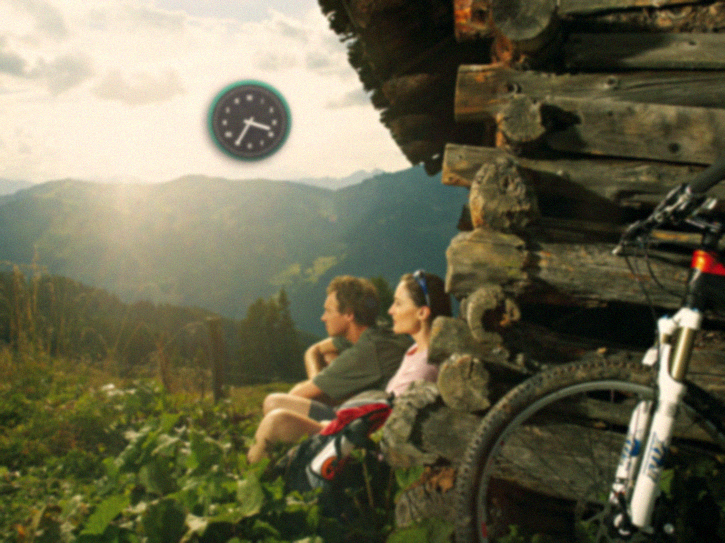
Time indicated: 3:35
